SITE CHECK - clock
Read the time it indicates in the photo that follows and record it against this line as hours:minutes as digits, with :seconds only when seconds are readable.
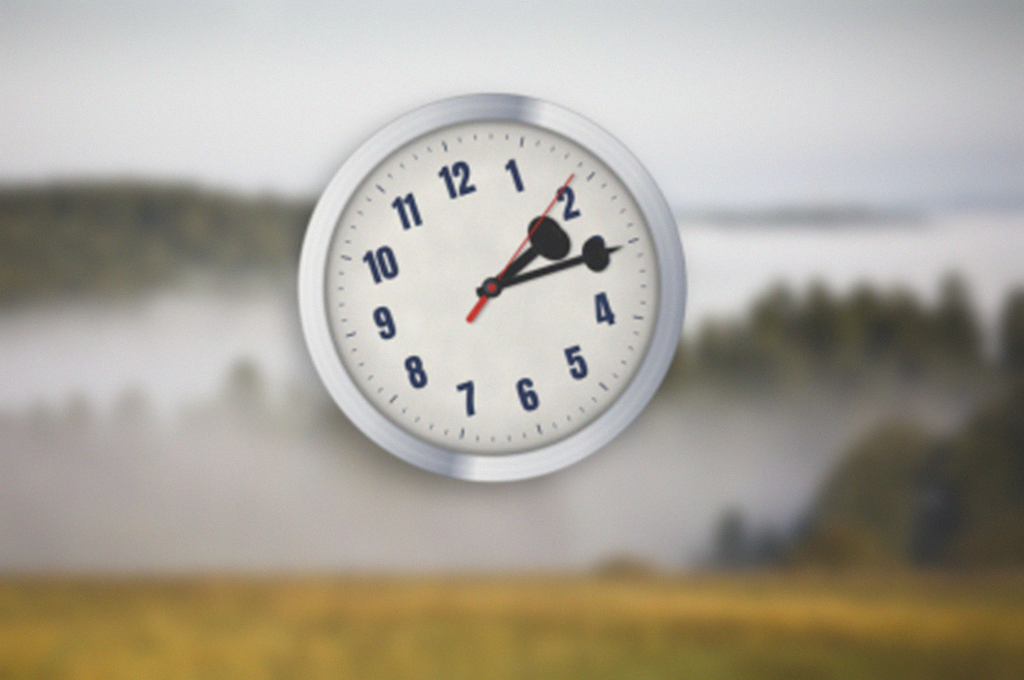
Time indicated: 2:15:09
